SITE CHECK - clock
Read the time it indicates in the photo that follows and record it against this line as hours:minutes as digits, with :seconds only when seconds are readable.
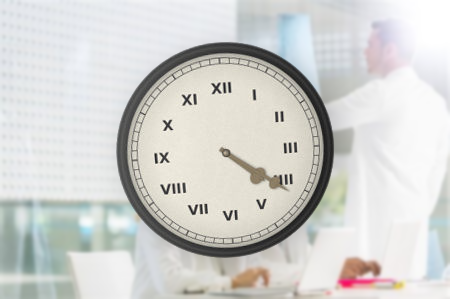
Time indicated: 4:21
